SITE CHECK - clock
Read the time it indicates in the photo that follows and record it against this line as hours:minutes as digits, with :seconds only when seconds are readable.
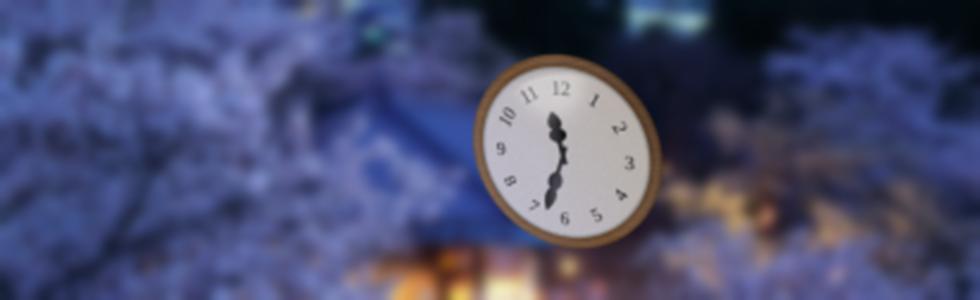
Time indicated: 11:33
